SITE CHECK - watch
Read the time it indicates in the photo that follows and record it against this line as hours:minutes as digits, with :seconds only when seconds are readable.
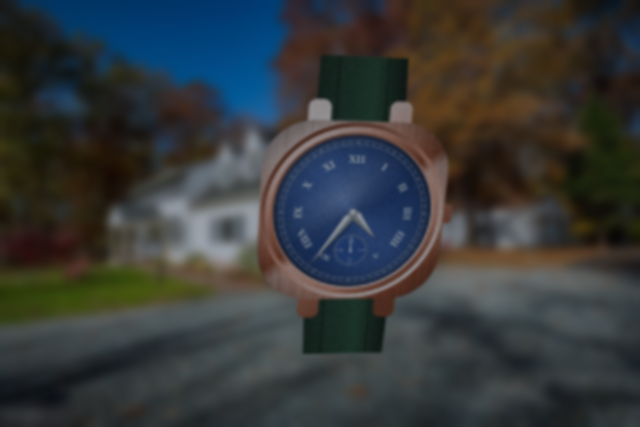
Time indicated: 4:36
